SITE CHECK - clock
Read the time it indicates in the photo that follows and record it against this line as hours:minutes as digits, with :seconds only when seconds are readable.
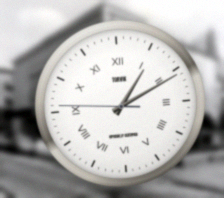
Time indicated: 1:10:46
